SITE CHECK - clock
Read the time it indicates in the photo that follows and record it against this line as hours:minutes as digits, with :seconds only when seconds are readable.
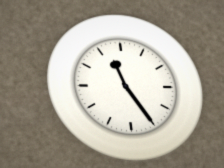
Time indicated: 11:25
